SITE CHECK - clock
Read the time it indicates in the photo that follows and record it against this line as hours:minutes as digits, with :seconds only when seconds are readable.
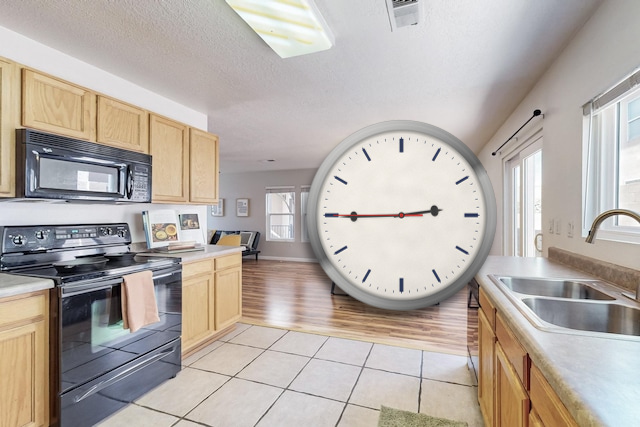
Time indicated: 2:44:45
